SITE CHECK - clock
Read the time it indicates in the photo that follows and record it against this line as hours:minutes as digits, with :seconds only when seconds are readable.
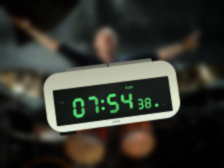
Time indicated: 7:54:38
